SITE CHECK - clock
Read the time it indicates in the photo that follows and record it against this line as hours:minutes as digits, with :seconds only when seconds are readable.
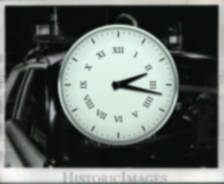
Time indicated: 2:17
